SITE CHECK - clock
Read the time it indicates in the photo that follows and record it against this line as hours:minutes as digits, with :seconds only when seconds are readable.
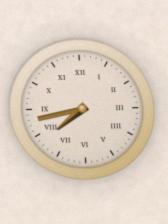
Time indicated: 7:43
